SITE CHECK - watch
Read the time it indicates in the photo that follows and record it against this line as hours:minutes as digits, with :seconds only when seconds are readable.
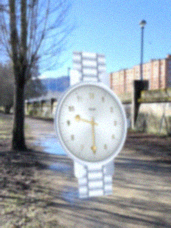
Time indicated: 9:30
